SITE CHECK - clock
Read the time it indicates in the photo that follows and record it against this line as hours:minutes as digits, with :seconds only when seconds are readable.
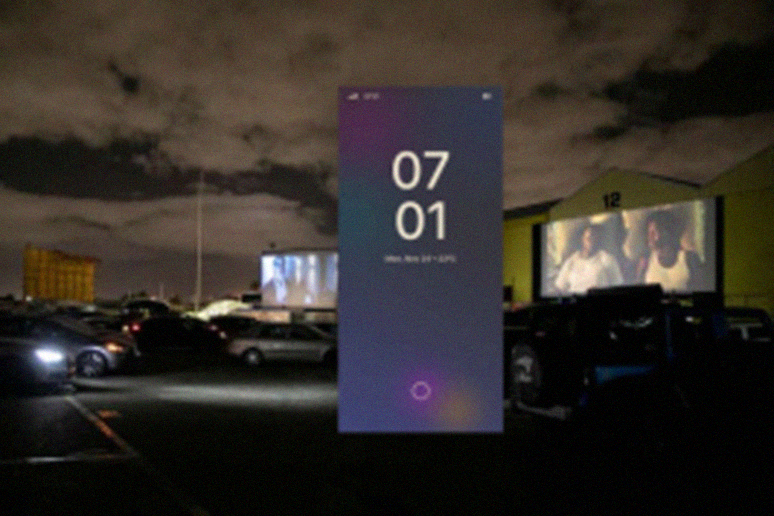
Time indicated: 7:01
